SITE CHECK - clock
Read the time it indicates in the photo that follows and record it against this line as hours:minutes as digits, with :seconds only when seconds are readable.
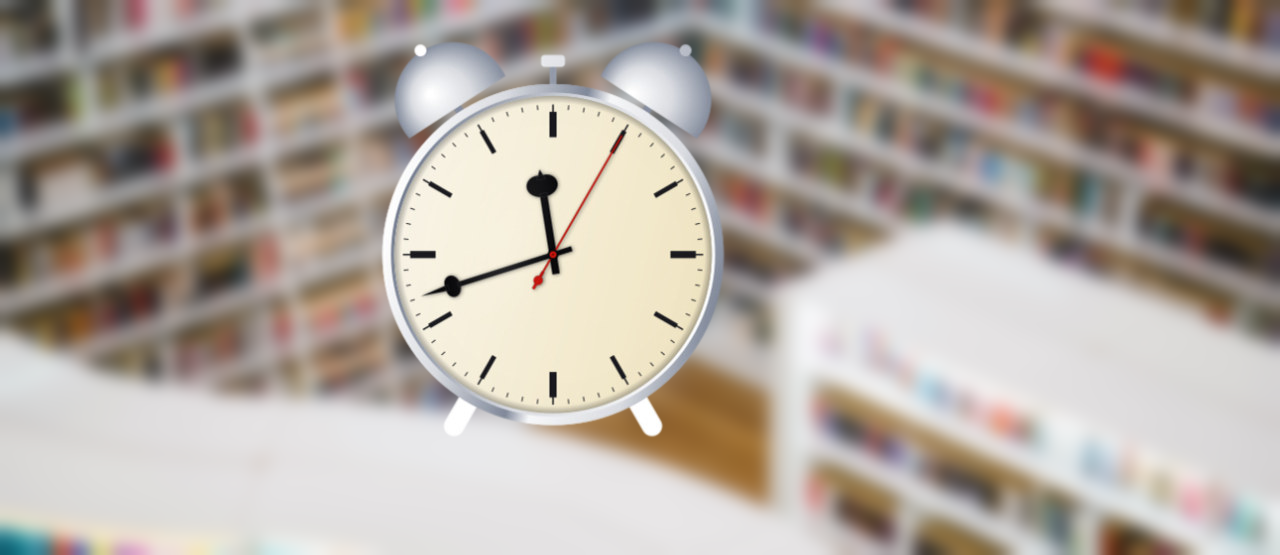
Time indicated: 11:42:05
